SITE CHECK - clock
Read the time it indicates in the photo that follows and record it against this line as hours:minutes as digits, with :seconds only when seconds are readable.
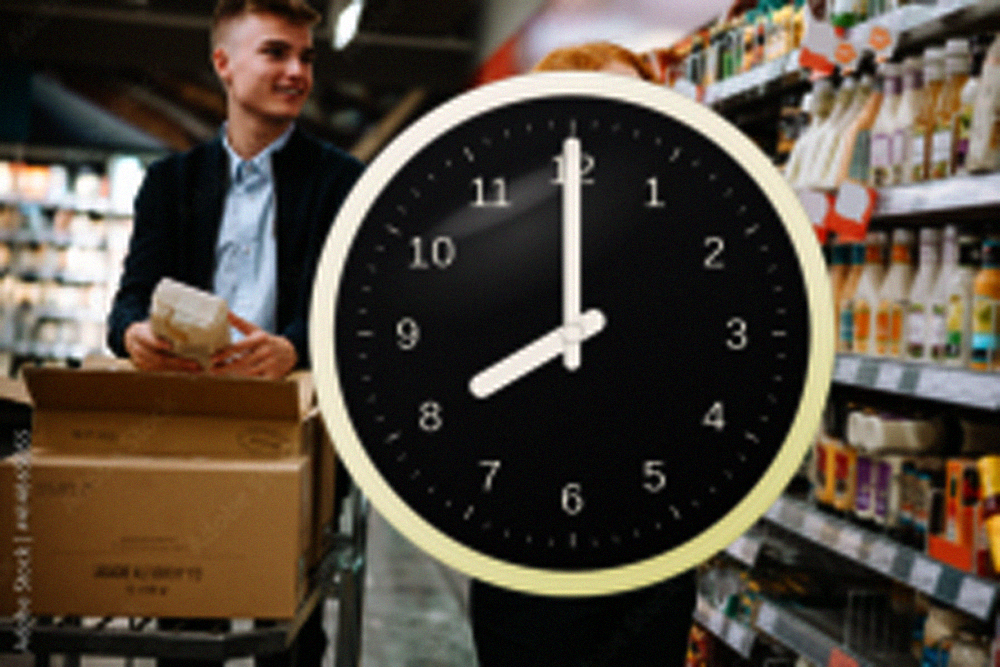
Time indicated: 8:00
